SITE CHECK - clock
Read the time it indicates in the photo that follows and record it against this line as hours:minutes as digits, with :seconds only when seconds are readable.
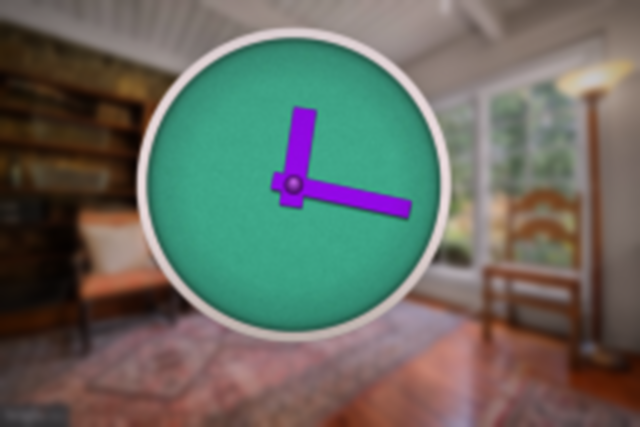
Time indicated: 12:17
